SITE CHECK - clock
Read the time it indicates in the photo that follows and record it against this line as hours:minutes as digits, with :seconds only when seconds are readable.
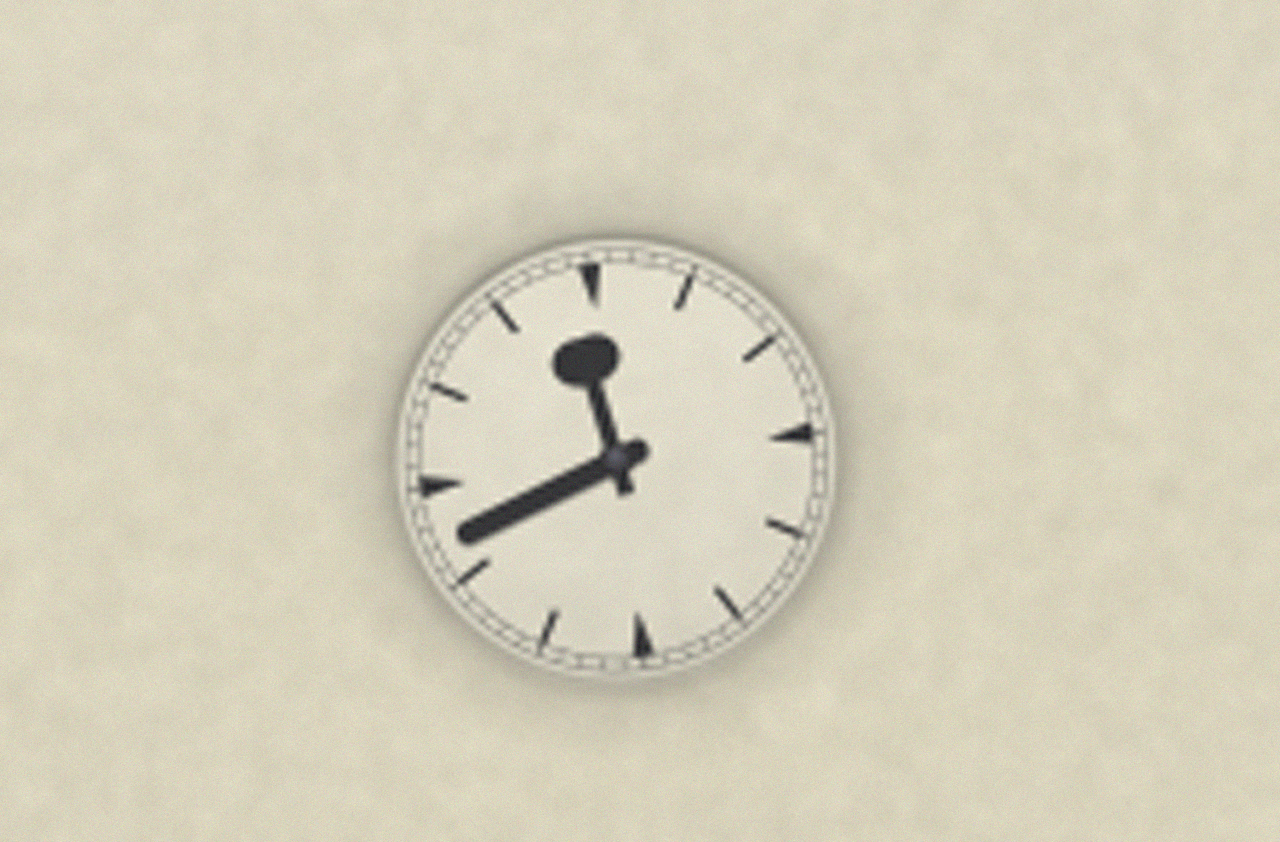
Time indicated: 11:42
